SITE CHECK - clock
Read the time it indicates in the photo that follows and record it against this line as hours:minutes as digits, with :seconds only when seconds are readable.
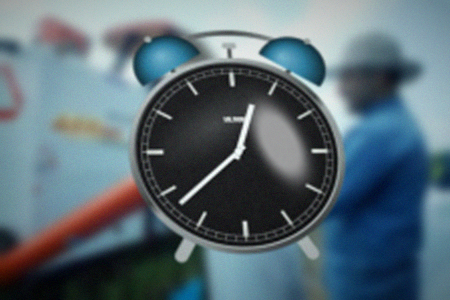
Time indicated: 12:38
